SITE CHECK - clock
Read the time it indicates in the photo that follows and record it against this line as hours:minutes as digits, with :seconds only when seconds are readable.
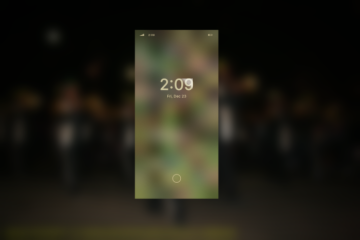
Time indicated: 2:09
